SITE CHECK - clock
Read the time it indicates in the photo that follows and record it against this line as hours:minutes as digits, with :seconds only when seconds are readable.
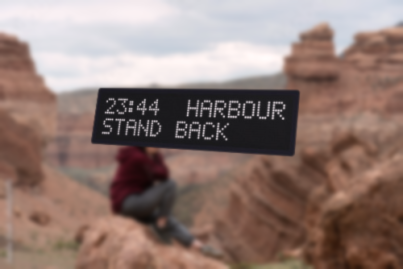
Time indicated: 23:44
